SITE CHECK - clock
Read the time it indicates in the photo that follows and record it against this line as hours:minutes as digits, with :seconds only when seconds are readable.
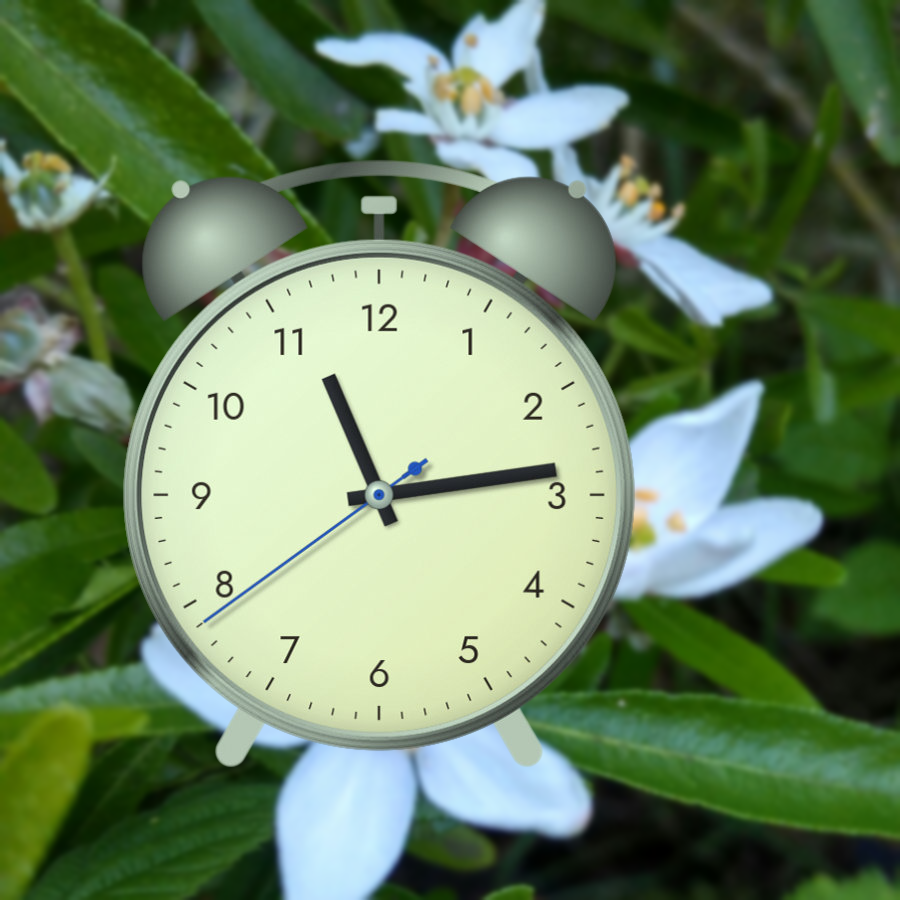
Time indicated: 11:13:39
